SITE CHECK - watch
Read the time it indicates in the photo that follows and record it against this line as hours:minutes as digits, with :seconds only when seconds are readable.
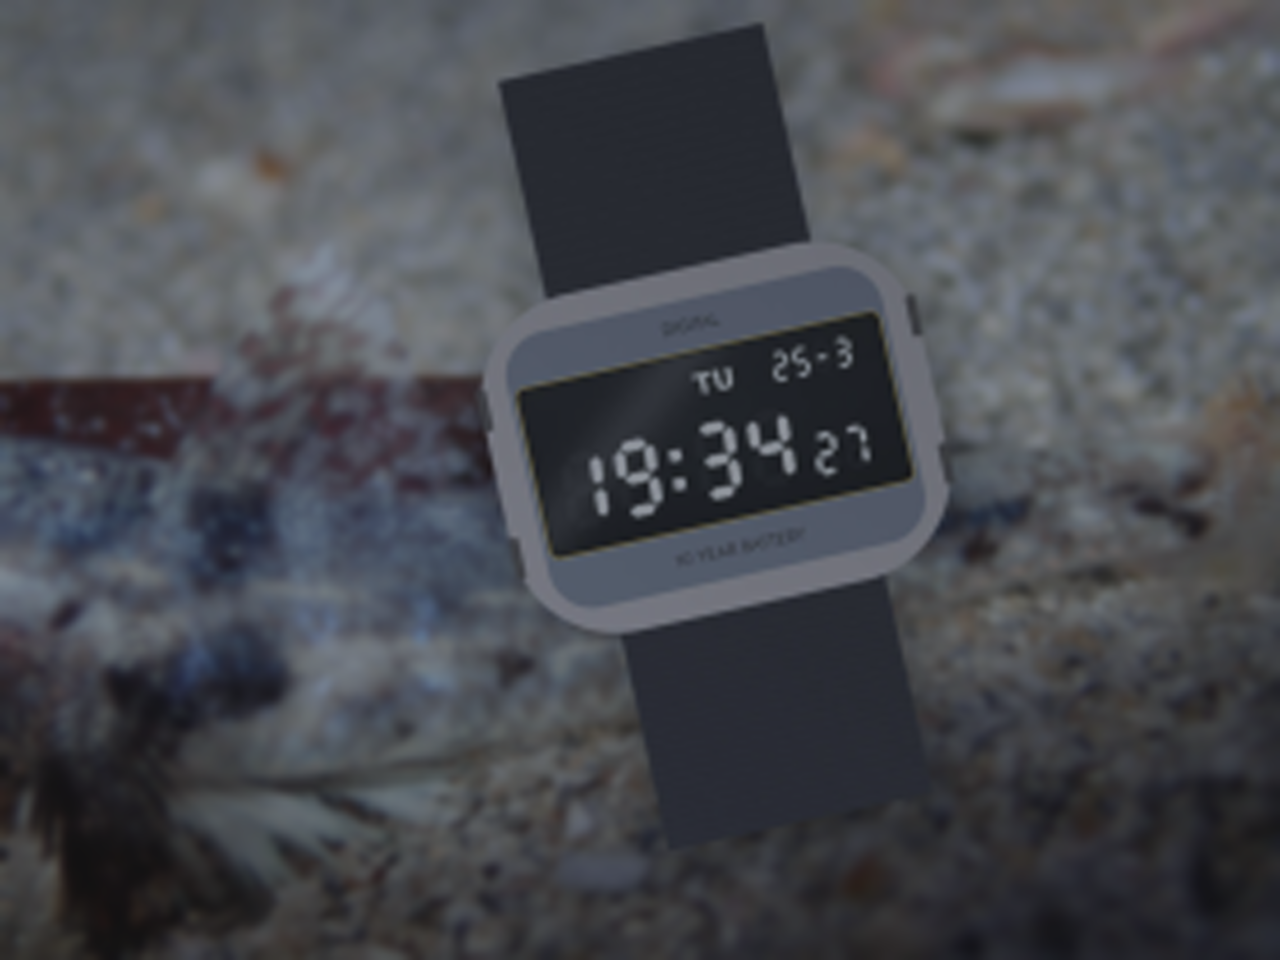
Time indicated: 19:34:27
